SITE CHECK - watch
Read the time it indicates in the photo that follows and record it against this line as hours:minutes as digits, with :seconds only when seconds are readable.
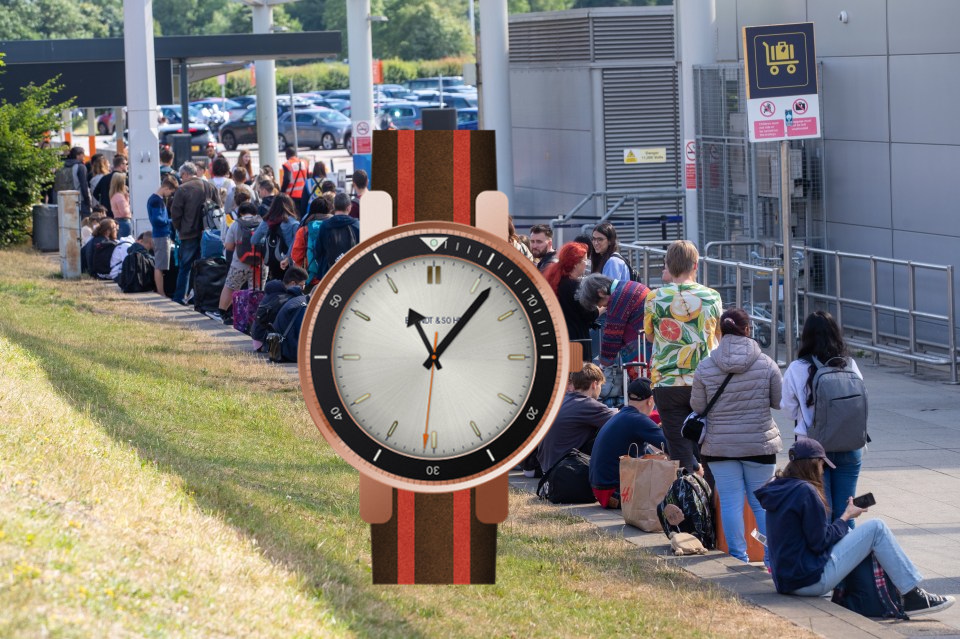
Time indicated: 11:06:31
